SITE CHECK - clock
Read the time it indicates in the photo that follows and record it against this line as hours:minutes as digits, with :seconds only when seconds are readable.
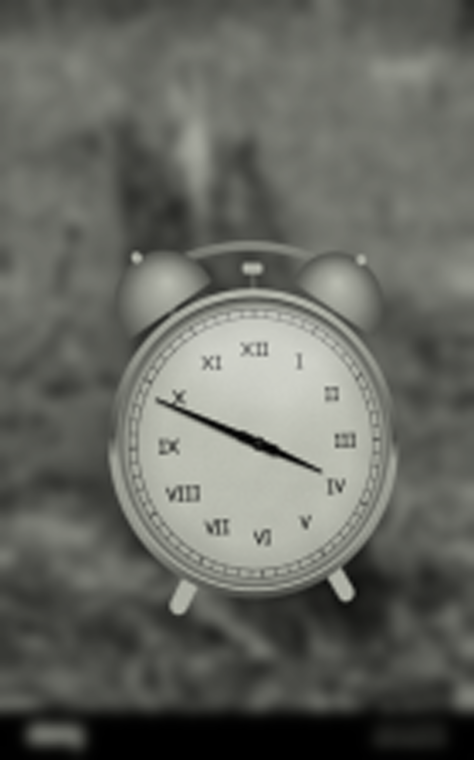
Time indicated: 3:49
